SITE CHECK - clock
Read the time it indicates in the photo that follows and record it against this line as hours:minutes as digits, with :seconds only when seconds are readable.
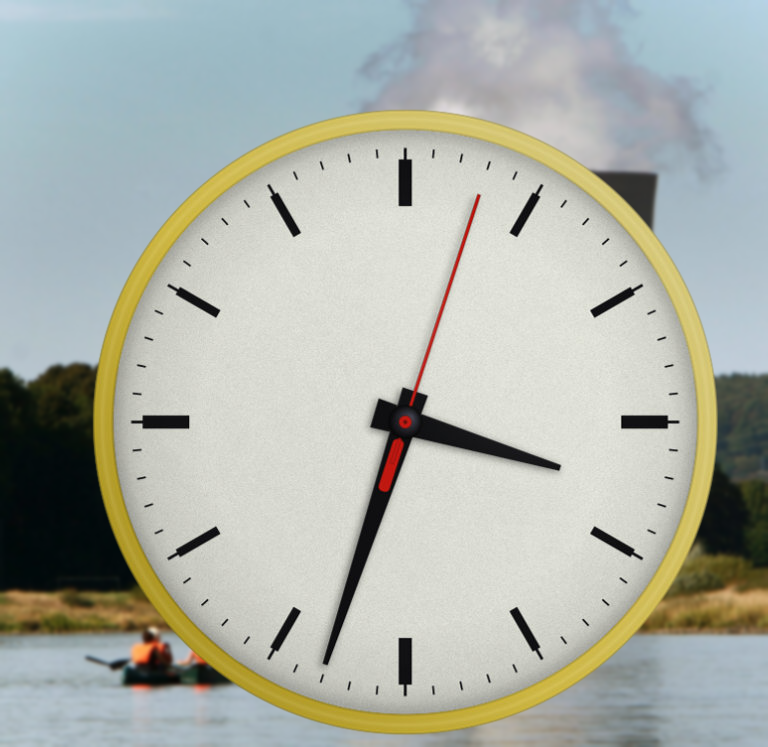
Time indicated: 3:33:03
